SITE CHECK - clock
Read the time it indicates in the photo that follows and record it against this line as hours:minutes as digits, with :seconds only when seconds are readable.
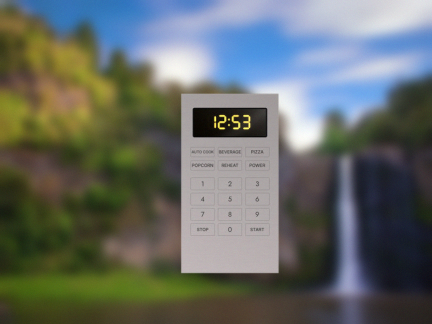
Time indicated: 12:53
